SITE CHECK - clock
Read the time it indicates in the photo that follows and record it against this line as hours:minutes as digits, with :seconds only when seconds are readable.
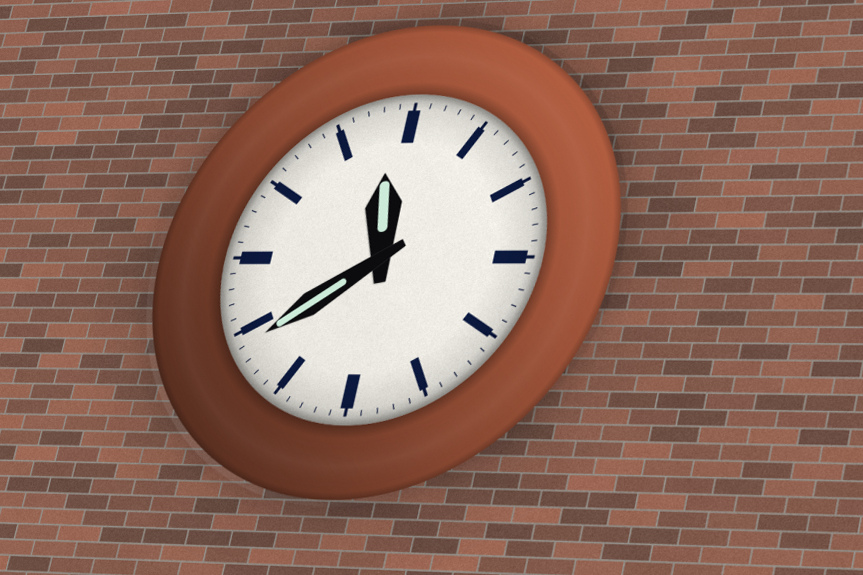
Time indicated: 11:39
